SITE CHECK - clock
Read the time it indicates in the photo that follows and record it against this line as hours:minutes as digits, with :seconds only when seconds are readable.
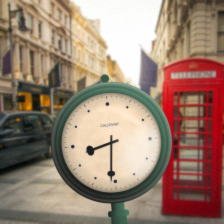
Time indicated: 8:31
